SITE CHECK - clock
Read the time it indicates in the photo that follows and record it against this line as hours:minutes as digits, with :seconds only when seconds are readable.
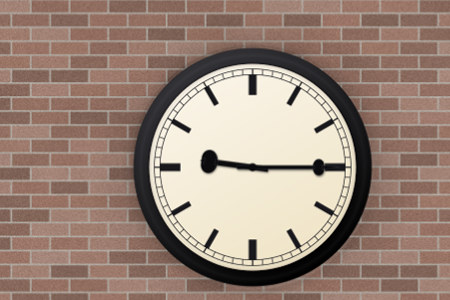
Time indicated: 9:15
